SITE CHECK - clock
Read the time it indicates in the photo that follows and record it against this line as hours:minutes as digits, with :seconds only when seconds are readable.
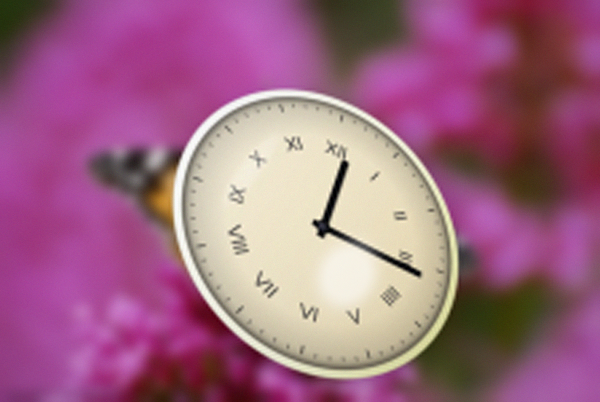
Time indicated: 12:16
